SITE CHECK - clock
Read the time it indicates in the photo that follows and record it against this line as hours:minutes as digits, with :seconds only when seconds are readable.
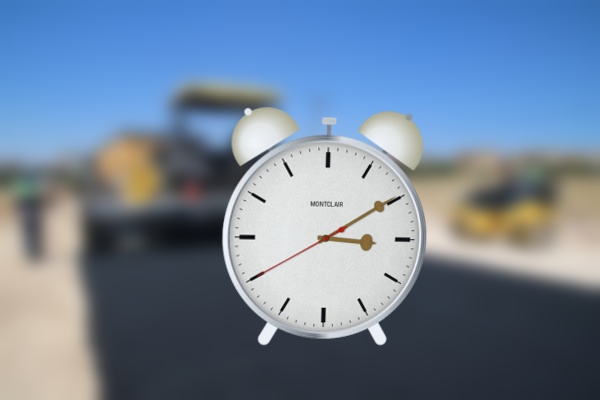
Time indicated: 3:09:40
